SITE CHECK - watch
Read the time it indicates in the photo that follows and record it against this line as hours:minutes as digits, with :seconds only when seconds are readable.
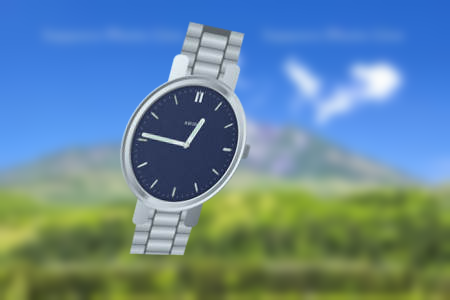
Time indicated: 12:46
